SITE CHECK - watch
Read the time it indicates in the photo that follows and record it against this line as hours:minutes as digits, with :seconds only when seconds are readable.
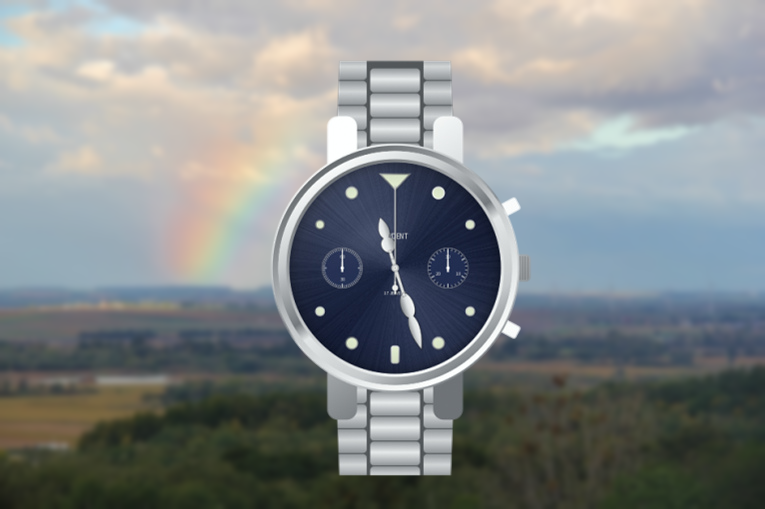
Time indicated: 11:27
